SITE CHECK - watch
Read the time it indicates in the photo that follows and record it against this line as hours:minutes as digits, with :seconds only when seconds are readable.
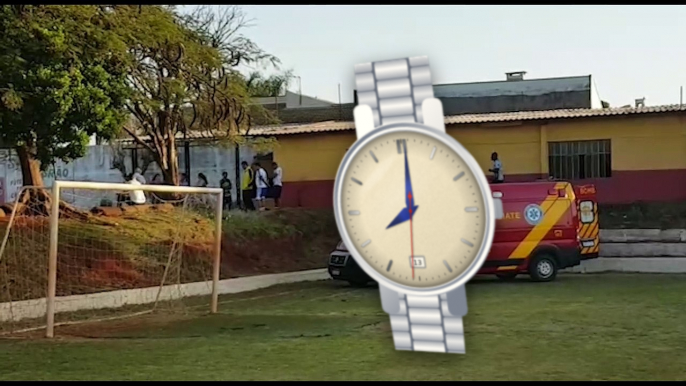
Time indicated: 8:00:31
